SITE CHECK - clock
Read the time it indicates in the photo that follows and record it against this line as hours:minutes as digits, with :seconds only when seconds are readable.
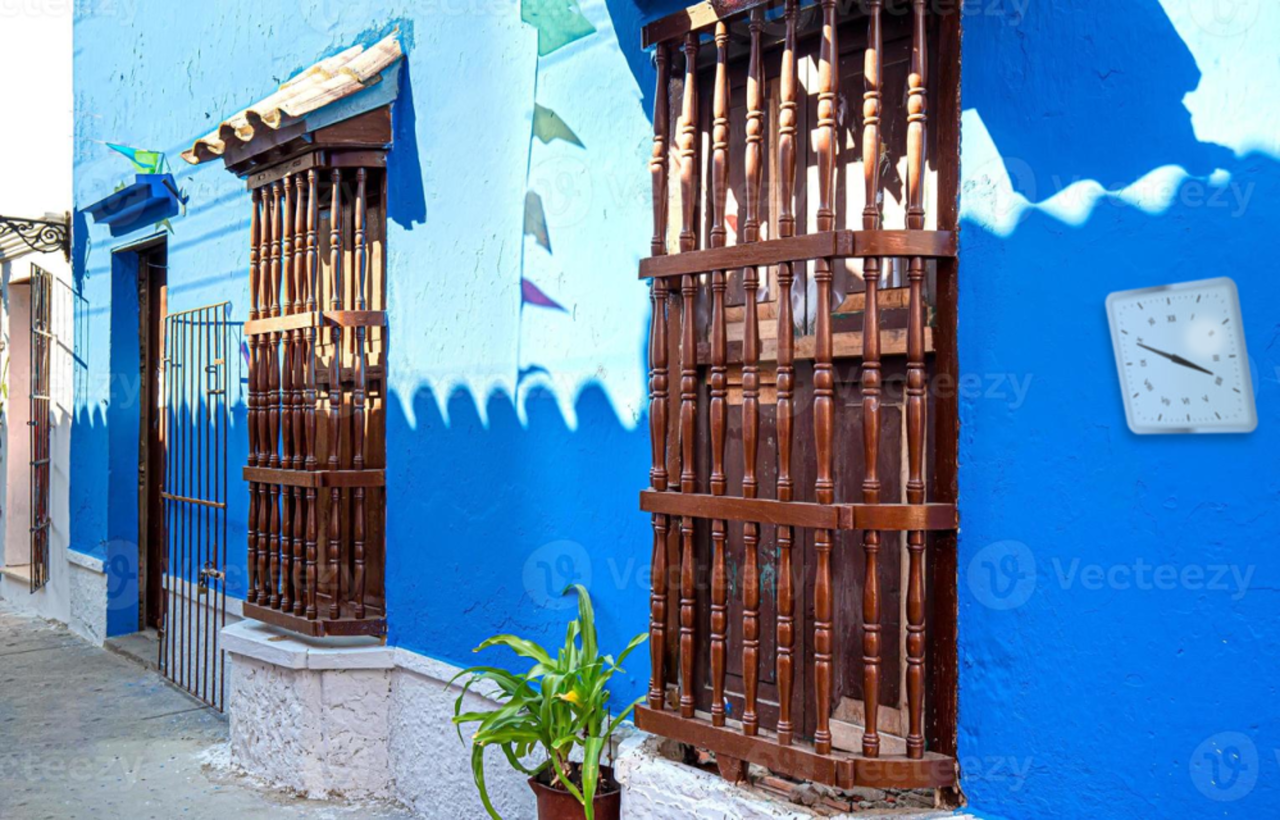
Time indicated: 3:49
